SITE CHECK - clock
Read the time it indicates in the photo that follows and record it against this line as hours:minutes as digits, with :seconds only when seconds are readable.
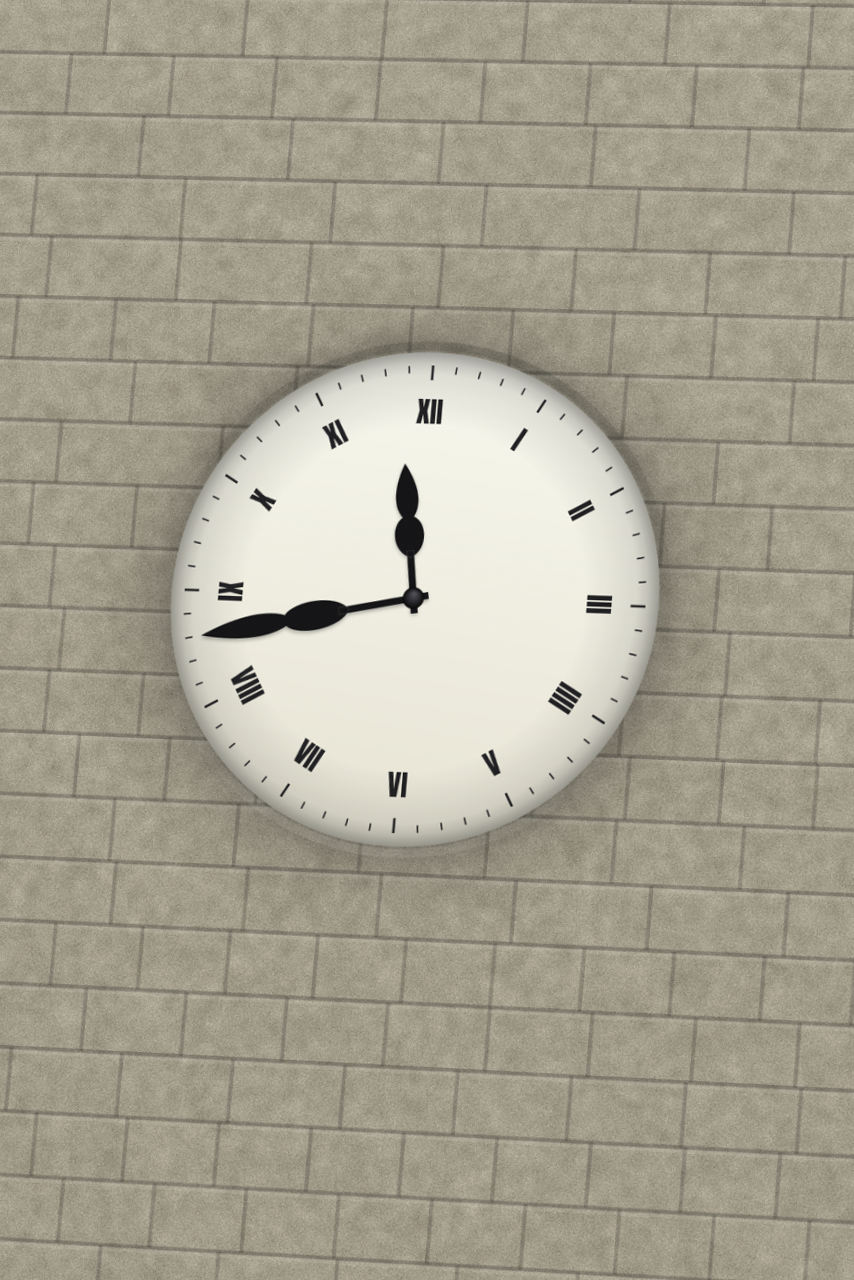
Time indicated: 11:43
